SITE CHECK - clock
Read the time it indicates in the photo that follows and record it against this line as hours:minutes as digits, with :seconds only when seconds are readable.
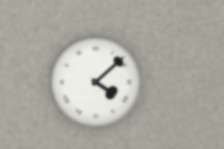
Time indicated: 4:08
